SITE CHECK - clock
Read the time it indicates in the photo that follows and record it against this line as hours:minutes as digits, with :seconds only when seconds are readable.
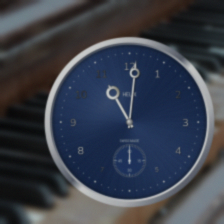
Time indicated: 11:01
